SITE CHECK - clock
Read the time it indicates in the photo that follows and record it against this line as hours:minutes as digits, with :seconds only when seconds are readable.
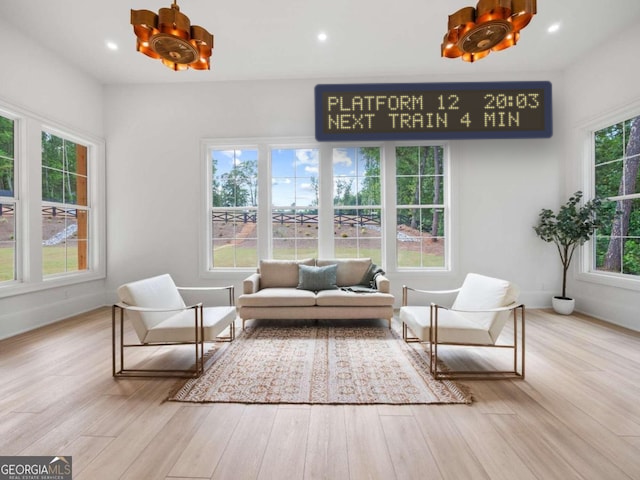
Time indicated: 20:03
